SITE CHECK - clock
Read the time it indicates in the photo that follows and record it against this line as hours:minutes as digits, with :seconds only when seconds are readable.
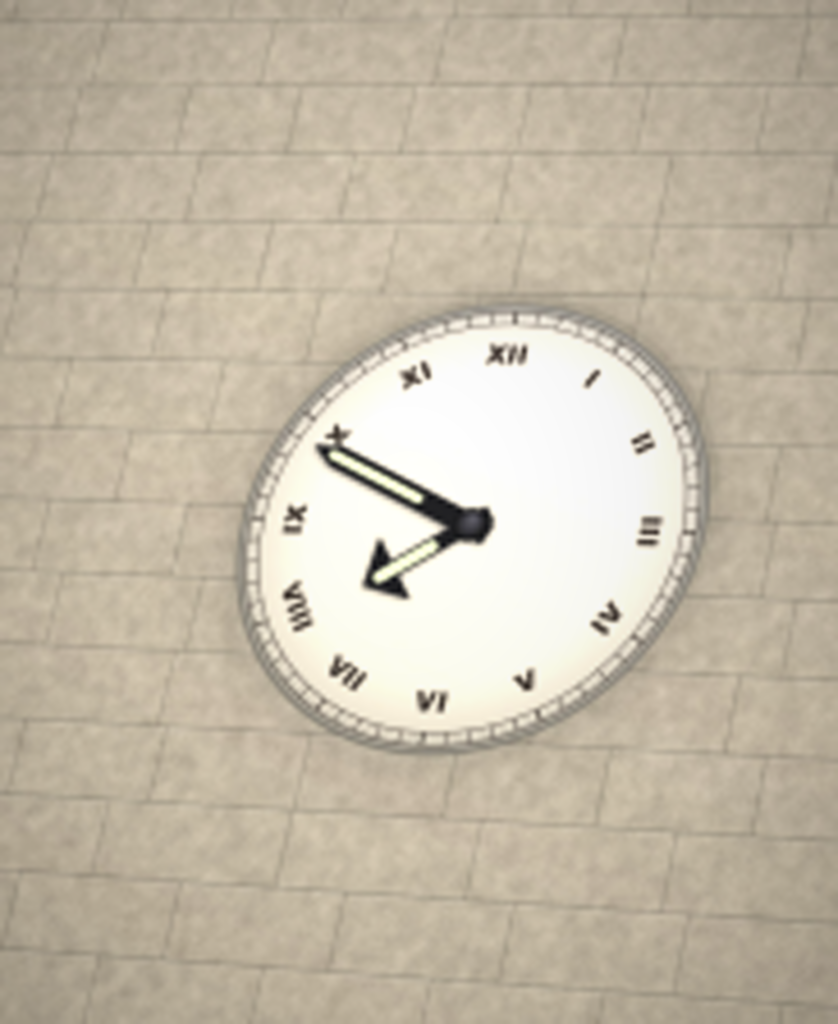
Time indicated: 7:49
